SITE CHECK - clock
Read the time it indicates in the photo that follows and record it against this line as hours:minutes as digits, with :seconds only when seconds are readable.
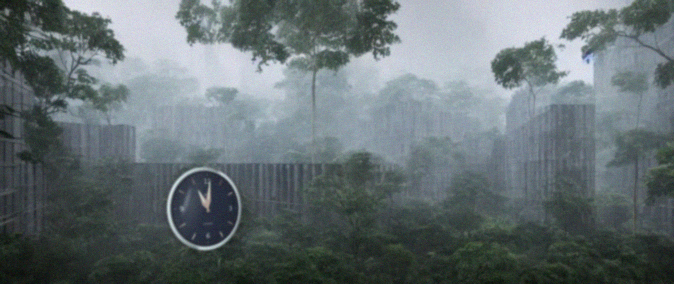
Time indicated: 11:01
